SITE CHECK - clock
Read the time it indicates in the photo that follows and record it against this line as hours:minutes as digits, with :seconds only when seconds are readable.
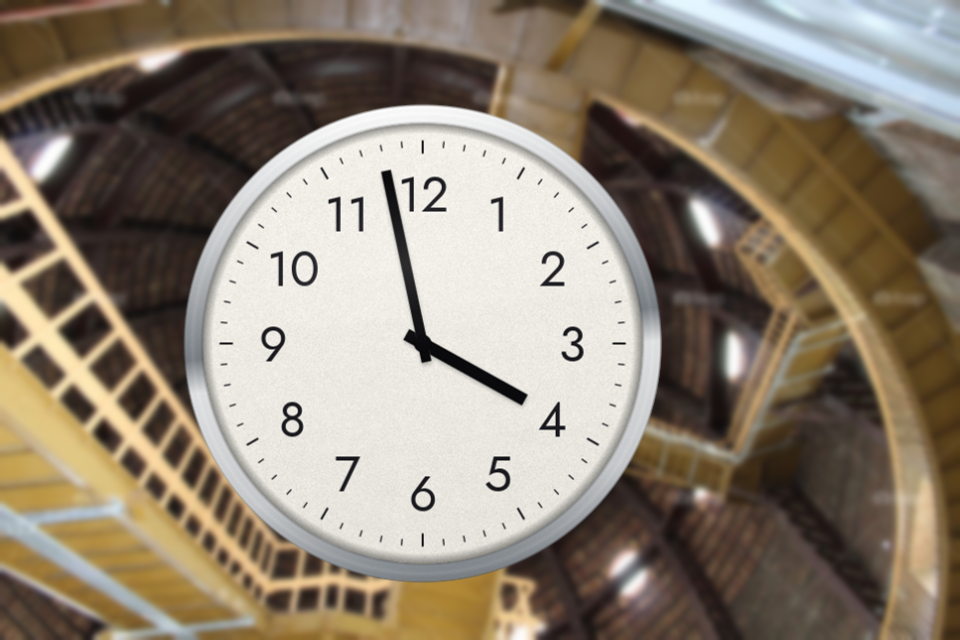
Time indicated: 3:58
